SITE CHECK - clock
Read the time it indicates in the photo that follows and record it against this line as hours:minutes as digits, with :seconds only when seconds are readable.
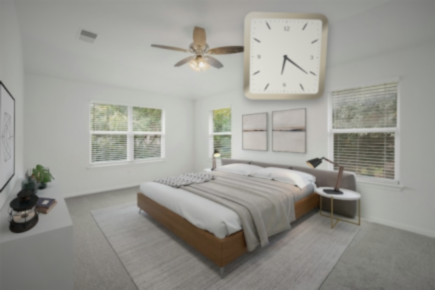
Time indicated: 6:21
